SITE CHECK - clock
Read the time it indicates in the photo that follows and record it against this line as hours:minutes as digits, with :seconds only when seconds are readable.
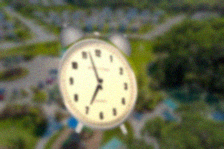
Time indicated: 6:57
